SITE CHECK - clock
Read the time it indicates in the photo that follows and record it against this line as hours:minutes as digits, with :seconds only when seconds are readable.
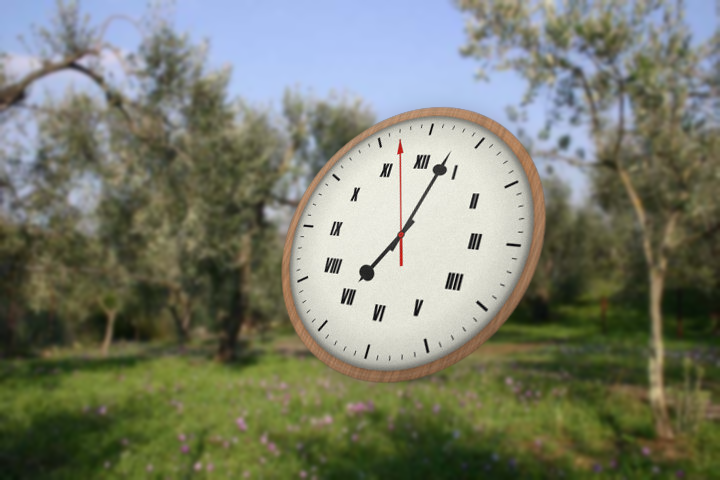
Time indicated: 7:02:57
